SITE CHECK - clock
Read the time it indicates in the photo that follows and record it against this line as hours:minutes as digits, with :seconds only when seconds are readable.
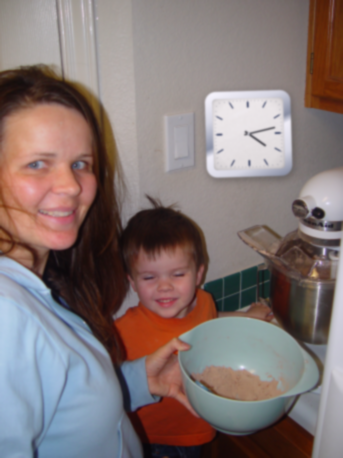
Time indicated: 4:13
